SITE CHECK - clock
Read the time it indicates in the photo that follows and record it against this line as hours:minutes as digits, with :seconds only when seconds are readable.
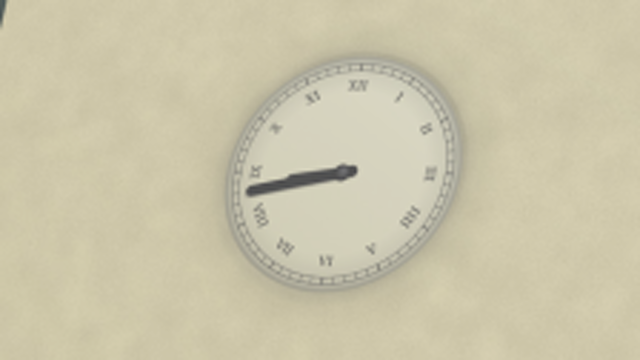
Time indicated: 8:43
